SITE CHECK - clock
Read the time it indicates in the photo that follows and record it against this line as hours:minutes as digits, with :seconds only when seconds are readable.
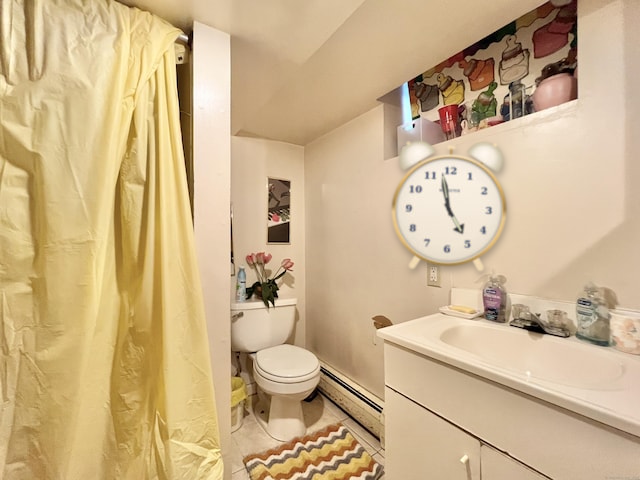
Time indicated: 4:58
